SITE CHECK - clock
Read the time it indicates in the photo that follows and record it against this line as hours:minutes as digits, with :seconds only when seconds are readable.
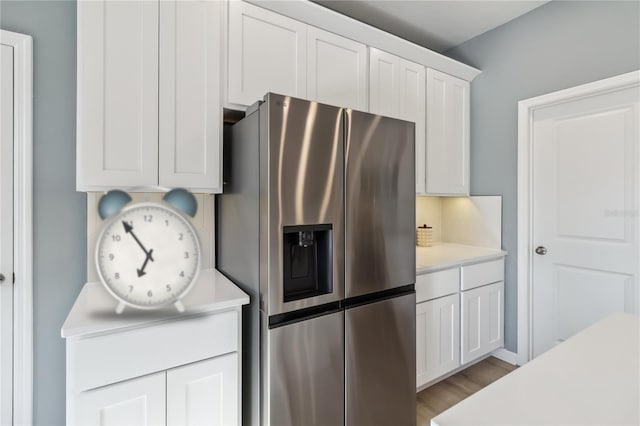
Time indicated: 6:54
